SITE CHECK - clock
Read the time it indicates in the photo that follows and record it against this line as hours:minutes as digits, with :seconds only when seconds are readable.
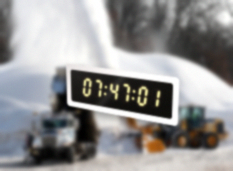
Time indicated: 7:47:01
